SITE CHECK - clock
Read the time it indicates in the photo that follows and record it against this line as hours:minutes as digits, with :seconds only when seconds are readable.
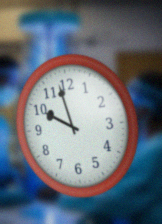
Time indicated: 9:58
